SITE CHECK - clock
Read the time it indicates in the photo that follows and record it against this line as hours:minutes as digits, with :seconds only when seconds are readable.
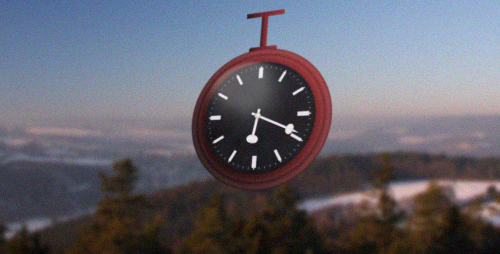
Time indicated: 6:19
